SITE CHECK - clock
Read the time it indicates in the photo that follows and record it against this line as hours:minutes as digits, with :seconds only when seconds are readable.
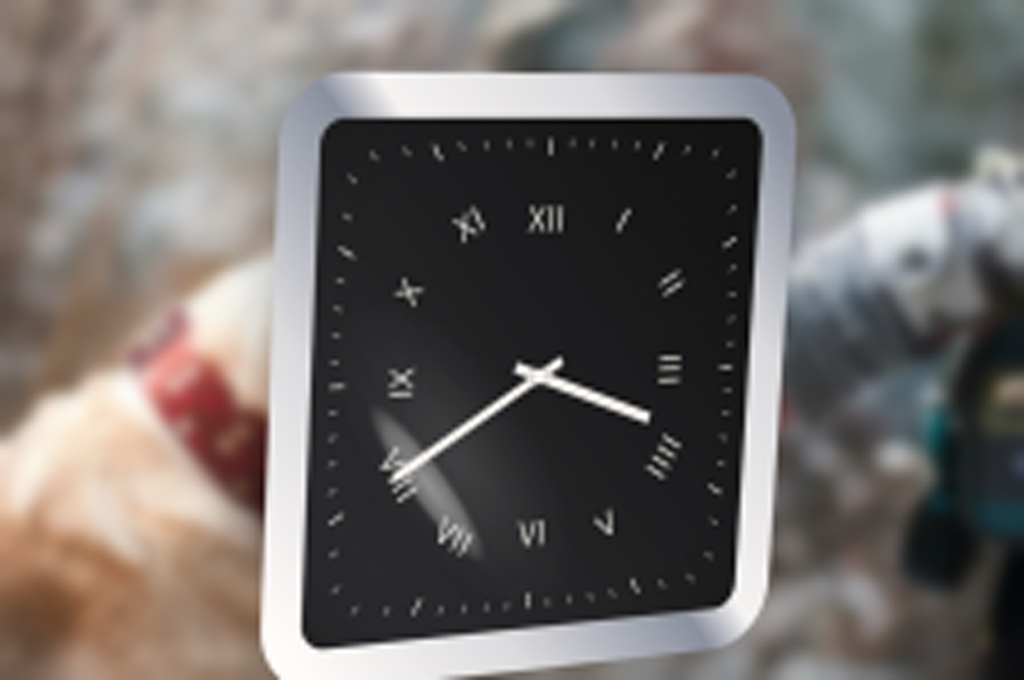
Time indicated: 3:40
